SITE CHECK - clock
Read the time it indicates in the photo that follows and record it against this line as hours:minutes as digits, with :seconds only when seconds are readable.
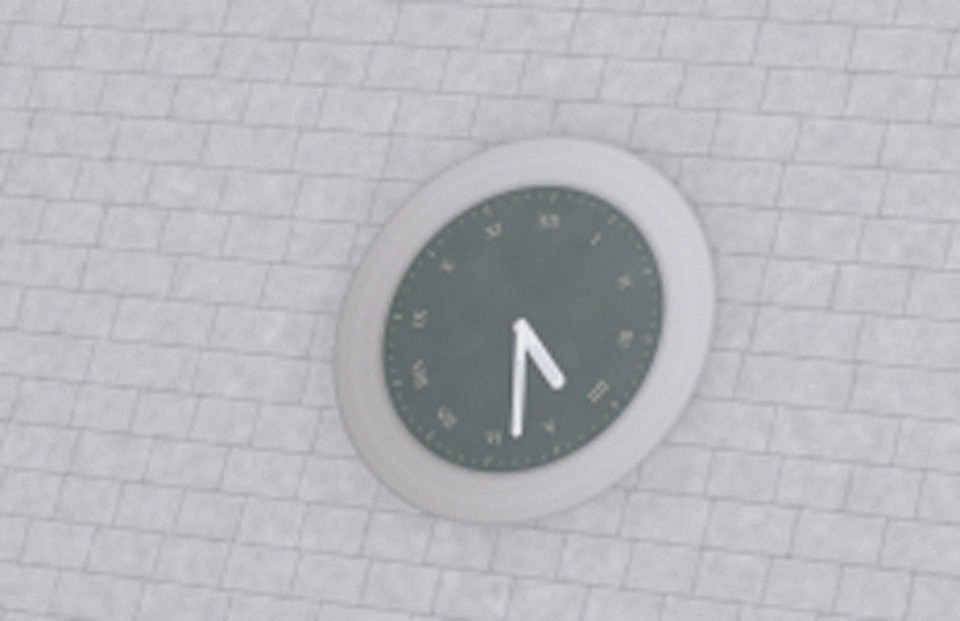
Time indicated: 4:28
